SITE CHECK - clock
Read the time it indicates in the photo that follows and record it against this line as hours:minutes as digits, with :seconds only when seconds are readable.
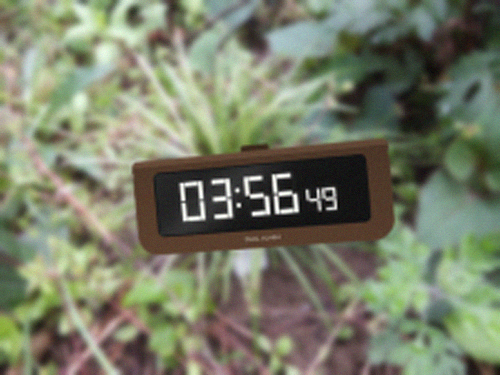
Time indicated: 3:56:49
